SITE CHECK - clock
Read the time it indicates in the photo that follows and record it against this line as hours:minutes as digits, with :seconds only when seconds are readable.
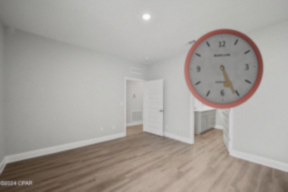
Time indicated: 5:26
